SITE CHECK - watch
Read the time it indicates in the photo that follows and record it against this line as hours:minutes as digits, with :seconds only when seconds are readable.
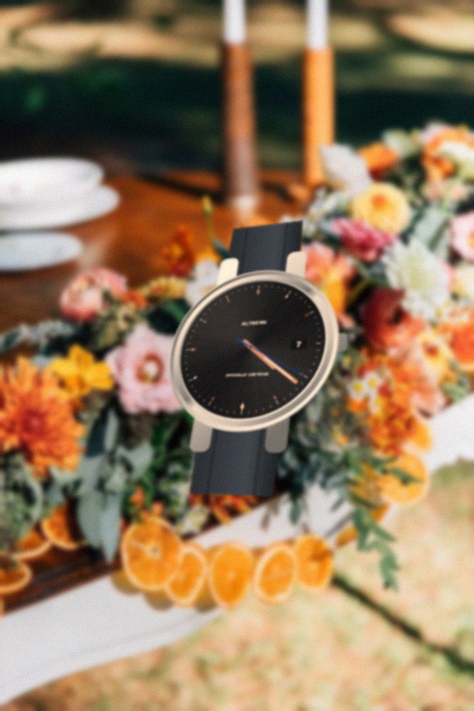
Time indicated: 4:21:20
